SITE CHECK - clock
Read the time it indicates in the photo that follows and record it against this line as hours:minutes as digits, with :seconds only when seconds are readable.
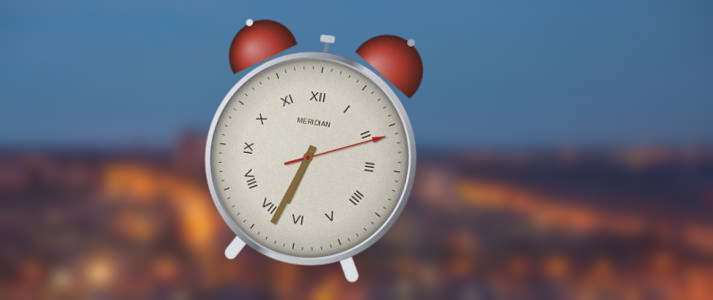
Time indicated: 6:33:11
